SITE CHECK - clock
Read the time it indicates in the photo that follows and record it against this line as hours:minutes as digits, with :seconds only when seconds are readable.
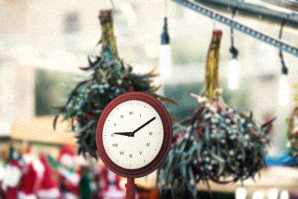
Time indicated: 9:10
